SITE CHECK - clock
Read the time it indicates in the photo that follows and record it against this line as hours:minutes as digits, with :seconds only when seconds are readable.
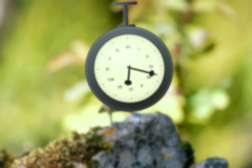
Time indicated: 6:18
